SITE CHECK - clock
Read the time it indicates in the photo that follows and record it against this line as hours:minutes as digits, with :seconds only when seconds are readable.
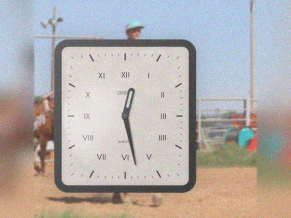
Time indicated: 12:28
